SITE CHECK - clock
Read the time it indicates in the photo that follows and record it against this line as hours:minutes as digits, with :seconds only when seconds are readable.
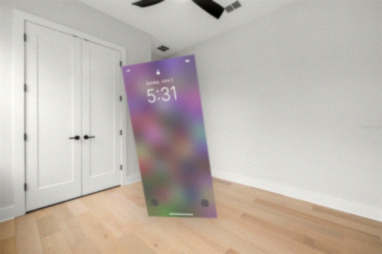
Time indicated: 5:31
